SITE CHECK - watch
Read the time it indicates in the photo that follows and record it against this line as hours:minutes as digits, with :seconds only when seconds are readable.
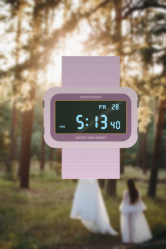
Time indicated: 5:13:40
